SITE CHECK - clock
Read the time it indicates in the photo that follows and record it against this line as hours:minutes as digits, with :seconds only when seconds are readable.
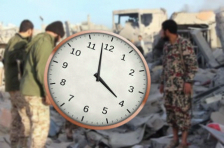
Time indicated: 3:58
